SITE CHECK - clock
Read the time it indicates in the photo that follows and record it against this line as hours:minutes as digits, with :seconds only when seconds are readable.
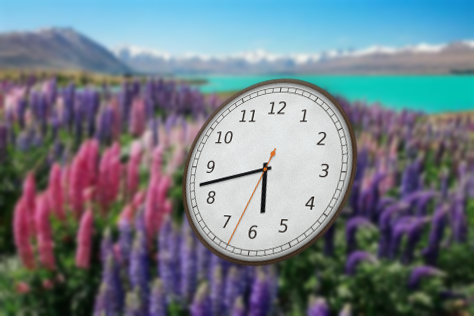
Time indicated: 5:42:33
